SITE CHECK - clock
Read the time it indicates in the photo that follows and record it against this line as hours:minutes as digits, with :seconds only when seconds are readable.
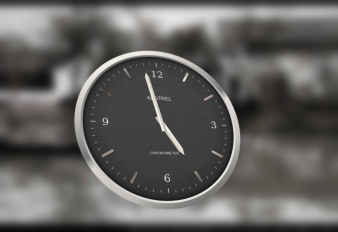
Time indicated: 4:58
